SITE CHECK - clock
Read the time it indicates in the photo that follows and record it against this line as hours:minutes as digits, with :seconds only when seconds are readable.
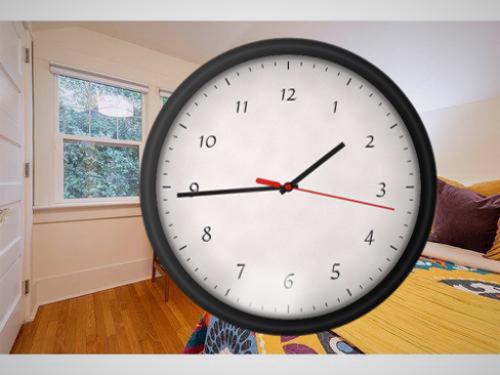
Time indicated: 1:44:17
